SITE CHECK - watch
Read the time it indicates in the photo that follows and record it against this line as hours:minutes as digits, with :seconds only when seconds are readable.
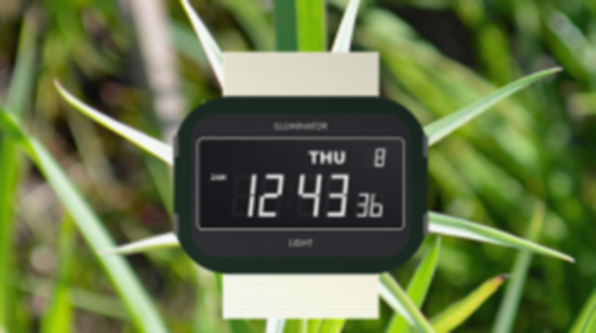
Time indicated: 12:43:36
